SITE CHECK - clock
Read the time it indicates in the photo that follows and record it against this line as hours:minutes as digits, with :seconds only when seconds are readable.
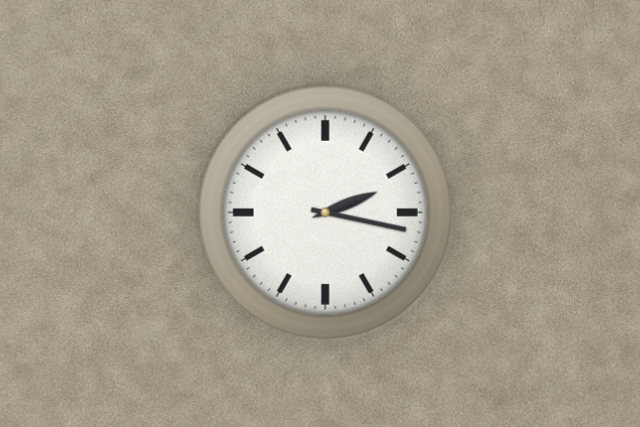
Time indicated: 2:17
